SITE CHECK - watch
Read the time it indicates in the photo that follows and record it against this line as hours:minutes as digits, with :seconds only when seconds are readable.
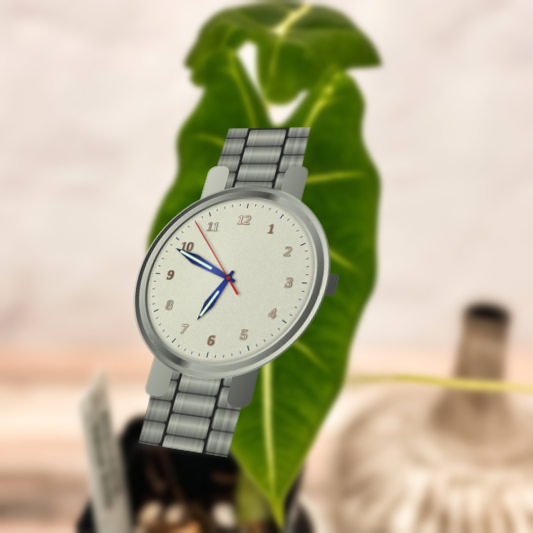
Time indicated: 6:48:53
